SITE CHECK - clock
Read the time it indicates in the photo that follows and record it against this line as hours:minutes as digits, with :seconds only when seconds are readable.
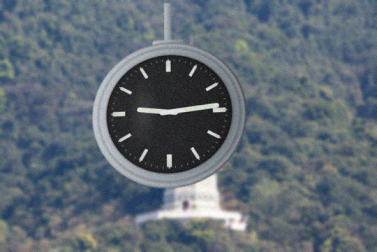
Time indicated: 9:14
